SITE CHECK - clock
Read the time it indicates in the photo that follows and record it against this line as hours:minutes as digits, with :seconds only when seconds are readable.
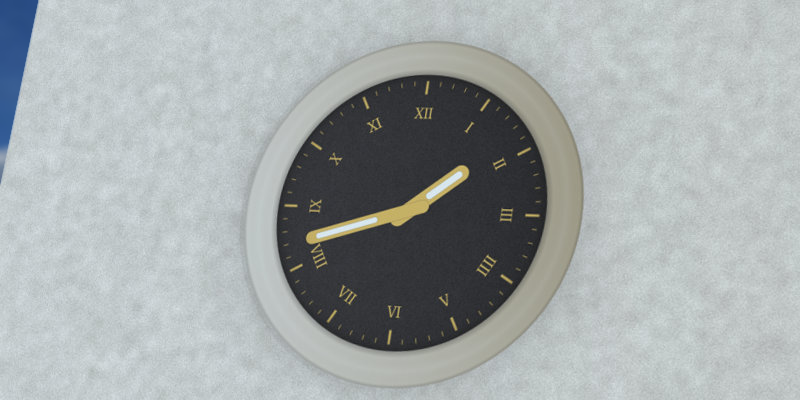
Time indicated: 1:42
